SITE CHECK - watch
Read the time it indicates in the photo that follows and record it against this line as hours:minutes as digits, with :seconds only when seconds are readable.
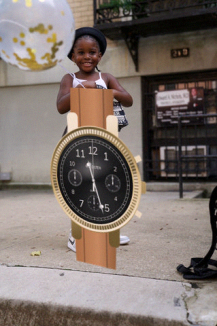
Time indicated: 11:27
